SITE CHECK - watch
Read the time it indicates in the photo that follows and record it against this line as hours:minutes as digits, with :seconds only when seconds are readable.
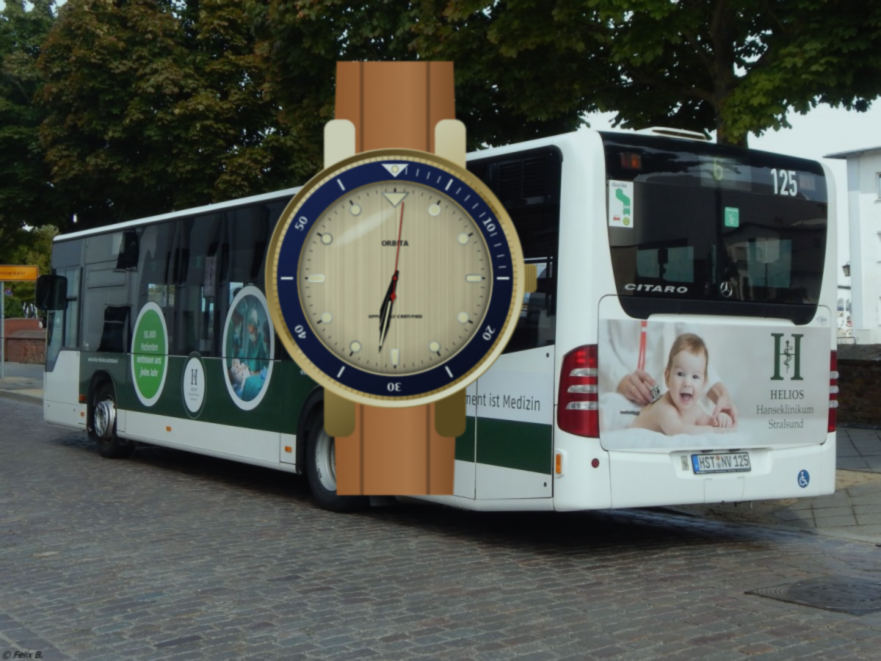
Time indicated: 6:32:01
